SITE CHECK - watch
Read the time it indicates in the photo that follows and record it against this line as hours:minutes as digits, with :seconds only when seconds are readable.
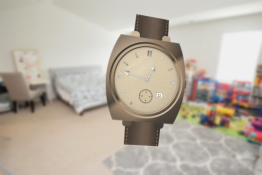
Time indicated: 12:47
